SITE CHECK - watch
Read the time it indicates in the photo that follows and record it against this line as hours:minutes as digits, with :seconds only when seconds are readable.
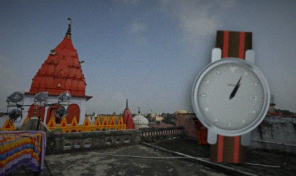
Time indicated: 1:04
